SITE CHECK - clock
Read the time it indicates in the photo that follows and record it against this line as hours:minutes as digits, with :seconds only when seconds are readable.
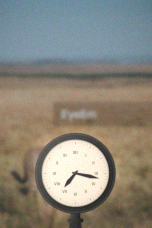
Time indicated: 7:17
